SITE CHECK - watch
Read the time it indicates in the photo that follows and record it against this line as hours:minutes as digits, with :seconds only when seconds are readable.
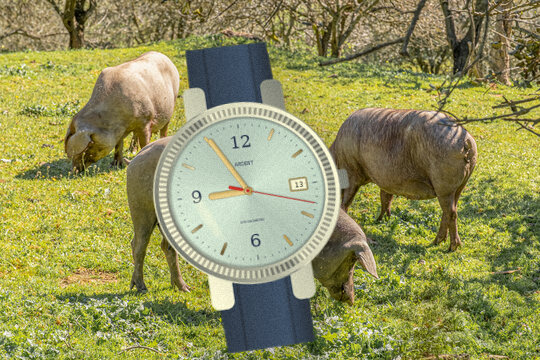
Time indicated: 8:55:18
